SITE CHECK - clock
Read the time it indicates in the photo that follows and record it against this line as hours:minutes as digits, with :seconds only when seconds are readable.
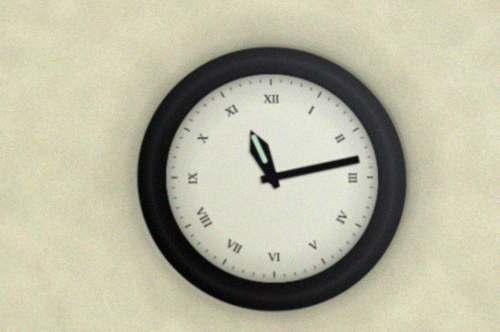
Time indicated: 11:13
